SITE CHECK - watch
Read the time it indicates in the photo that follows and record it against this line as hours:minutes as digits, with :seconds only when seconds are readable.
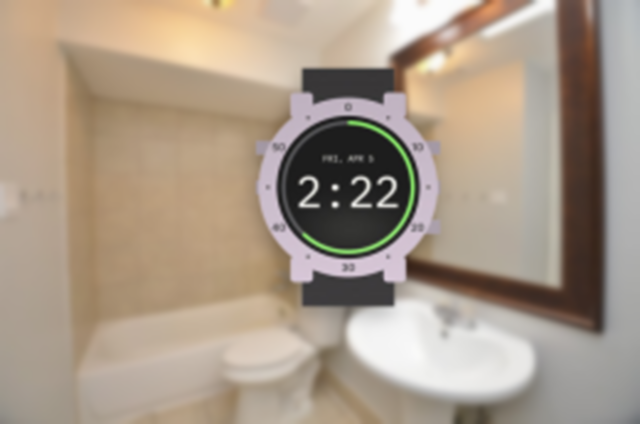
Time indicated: 2:22
